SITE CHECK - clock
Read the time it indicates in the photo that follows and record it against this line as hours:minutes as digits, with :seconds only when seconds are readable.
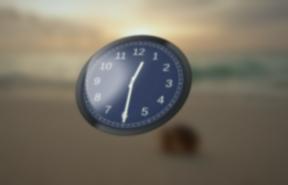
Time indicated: 12:30
